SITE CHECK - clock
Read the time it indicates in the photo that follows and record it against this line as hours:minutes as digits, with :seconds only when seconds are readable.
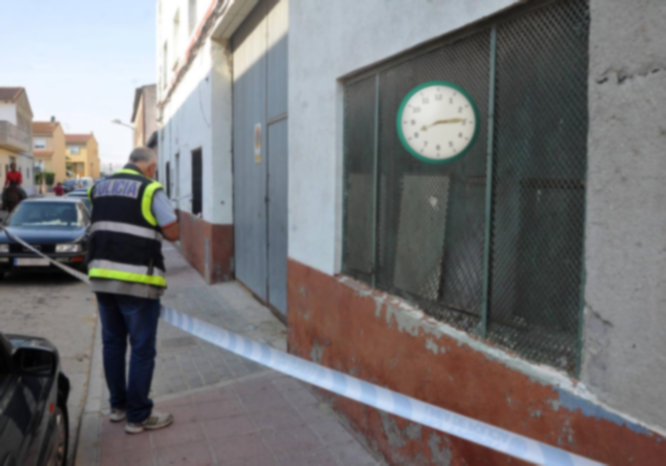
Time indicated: 8:14
